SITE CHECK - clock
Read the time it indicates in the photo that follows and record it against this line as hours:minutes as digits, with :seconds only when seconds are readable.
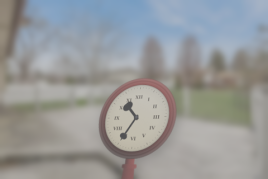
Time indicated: 10:35
